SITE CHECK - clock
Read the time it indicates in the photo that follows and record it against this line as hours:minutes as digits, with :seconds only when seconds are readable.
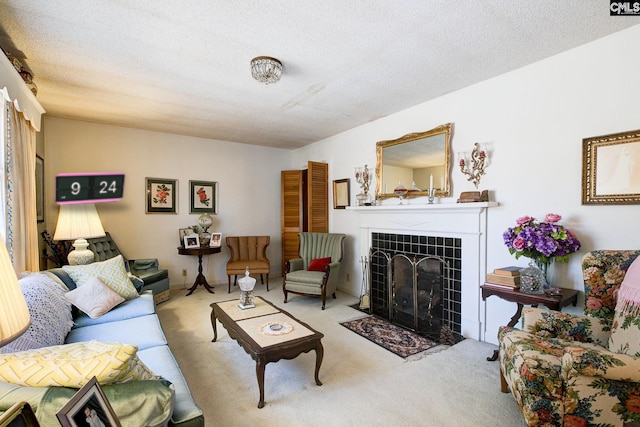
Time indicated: 9:24
